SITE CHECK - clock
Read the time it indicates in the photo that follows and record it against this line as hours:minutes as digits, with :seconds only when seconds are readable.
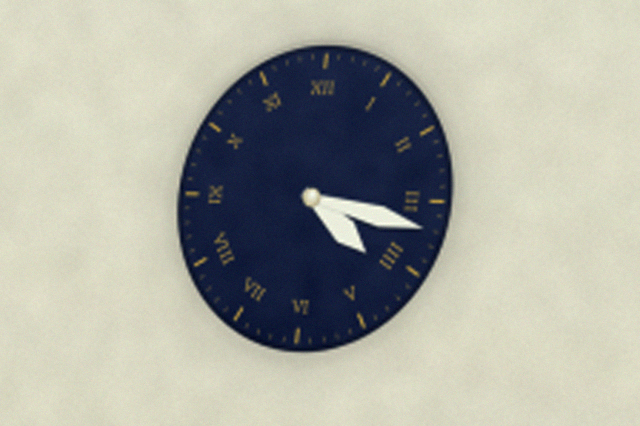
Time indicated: 4:17
